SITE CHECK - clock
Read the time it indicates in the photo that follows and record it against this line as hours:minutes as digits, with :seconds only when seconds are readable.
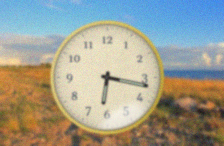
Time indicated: 6:17
